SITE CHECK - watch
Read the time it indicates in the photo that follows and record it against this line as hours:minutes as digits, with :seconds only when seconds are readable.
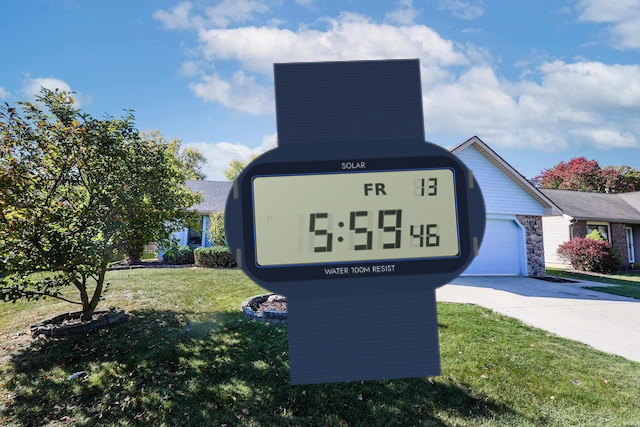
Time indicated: 5:59:46
